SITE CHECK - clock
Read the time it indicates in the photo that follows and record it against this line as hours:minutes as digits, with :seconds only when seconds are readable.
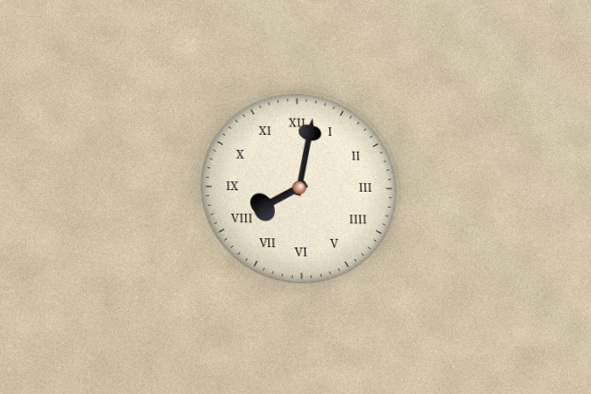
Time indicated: 8:02
